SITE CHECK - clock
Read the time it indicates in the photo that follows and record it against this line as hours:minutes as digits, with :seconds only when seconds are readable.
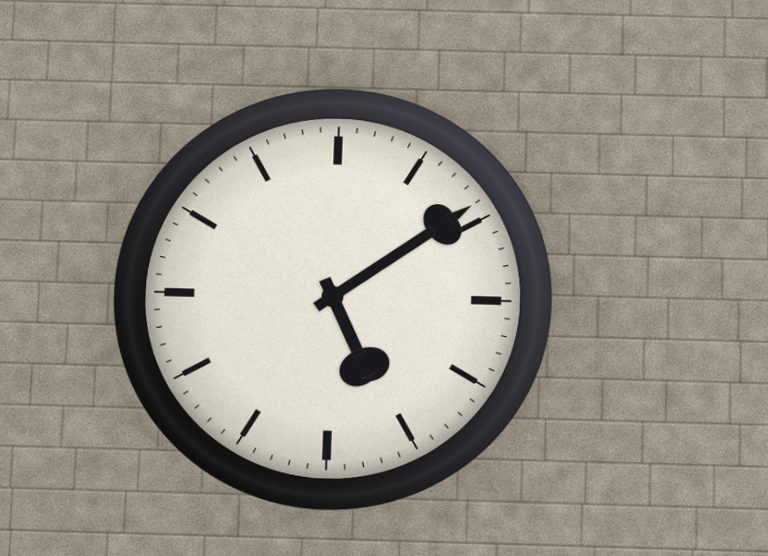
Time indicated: 5:09
